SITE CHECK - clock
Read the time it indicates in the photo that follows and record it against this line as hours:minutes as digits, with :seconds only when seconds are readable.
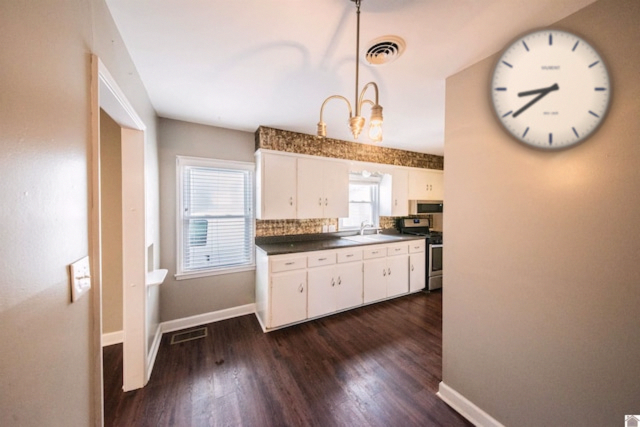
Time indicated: 8:39
